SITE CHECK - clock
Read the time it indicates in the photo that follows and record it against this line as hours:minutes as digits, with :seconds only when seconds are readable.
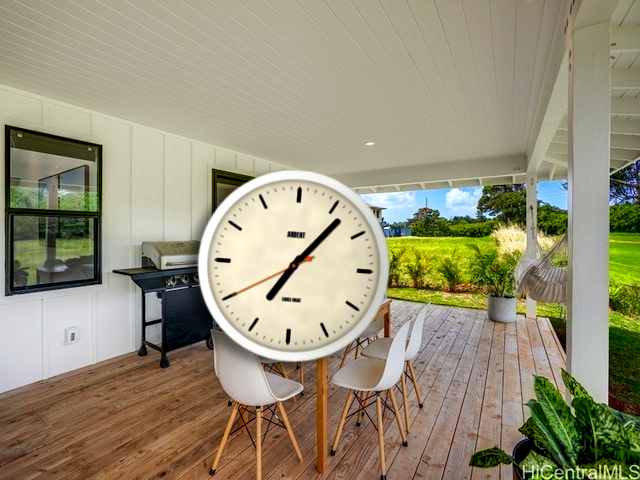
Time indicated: 7:06:40
